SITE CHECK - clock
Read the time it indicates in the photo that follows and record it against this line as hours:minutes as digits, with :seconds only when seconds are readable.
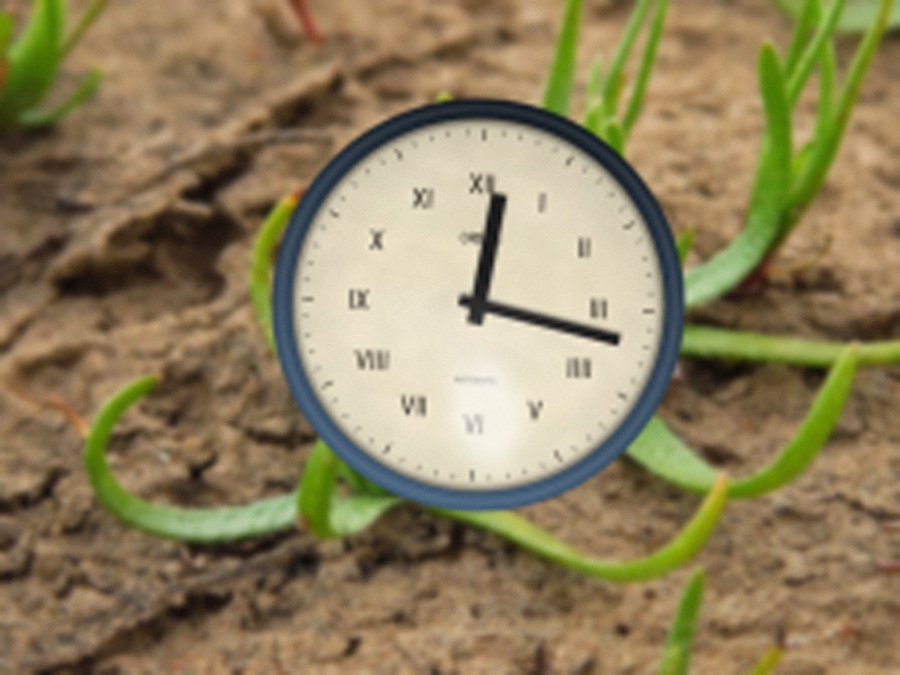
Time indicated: 12:17
